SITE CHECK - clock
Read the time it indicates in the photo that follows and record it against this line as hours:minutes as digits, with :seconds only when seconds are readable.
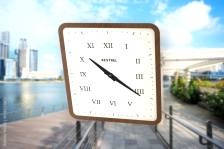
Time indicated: 10:21
